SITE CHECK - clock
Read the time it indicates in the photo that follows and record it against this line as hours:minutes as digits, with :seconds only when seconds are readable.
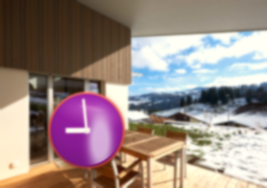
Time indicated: 8:59
